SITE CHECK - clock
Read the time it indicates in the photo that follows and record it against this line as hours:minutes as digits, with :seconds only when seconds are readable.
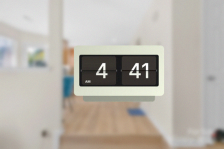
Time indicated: 4:41
